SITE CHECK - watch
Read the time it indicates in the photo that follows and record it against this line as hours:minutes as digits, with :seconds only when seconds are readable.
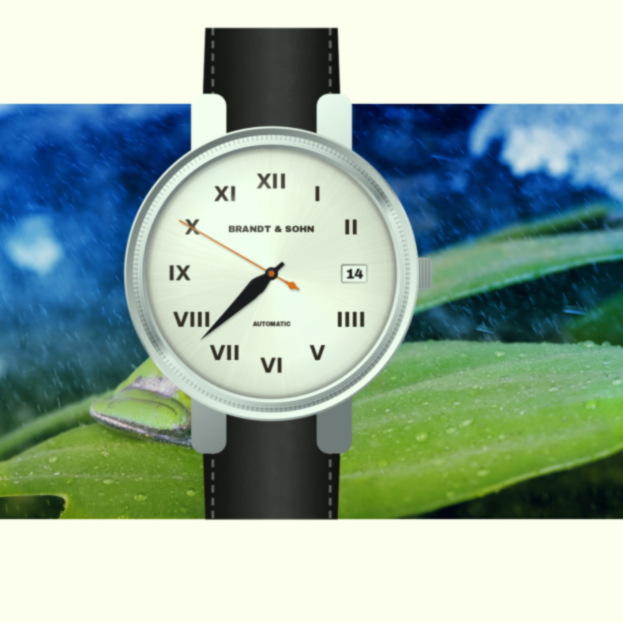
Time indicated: 7:37:50
